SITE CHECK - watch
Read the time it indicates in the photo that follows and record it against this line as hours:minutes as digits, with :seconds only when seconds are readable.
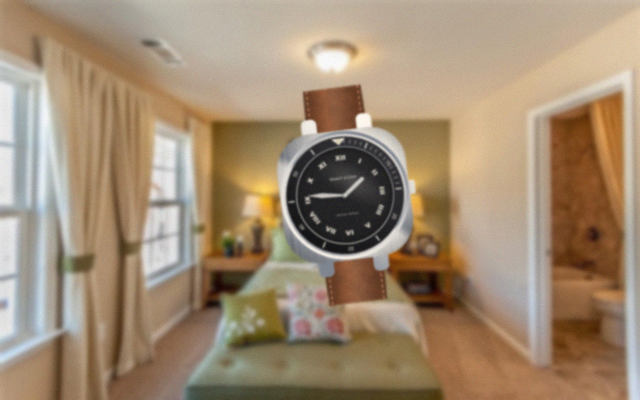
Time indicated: 1:46
